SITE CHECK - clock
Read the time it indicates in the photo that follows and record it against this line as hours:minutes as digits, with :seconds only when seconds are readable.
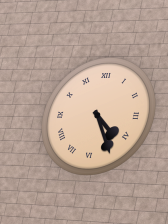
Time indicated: 4:25
